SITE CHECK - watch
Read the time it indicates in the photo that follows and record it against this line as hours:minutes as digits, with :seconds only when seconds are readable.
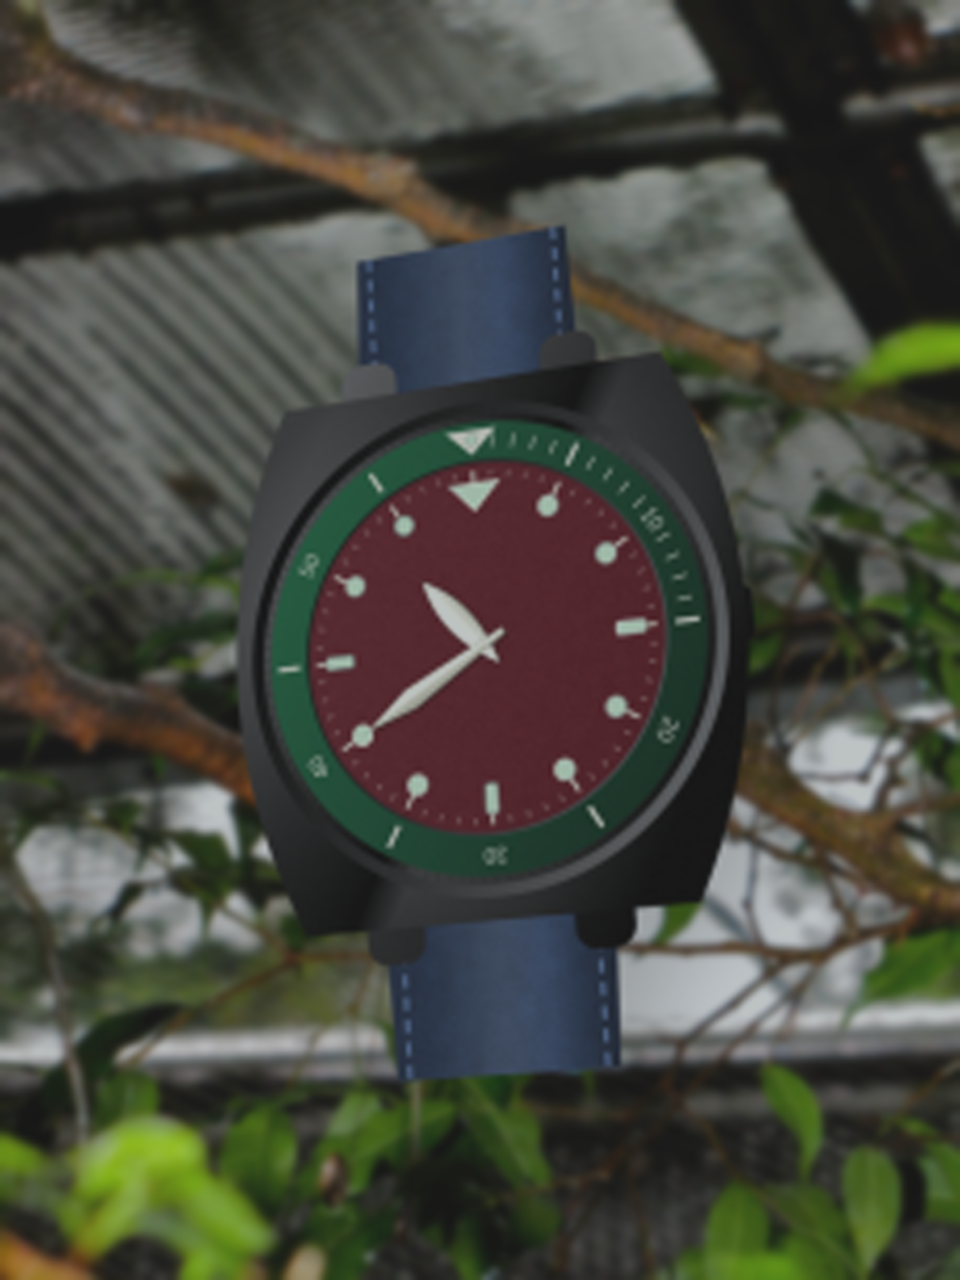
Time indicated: 10:40
